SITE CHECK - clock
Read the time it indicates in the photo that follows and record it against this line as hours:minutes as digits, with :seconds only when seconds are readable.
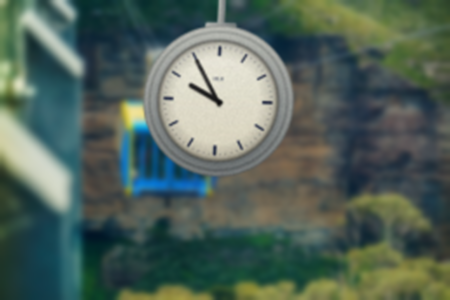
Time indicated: 9:55
